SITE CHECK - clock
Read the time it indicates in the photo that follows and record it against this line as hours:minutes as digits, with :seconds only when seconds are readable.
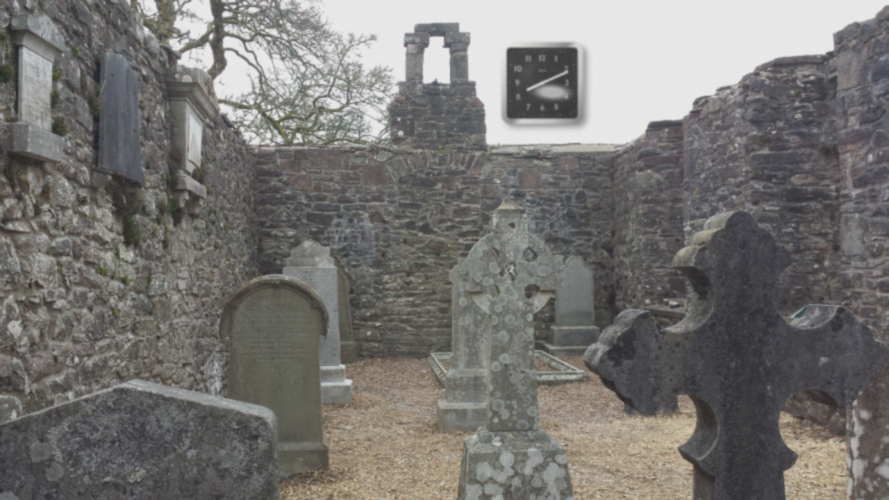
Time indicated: 8:11
